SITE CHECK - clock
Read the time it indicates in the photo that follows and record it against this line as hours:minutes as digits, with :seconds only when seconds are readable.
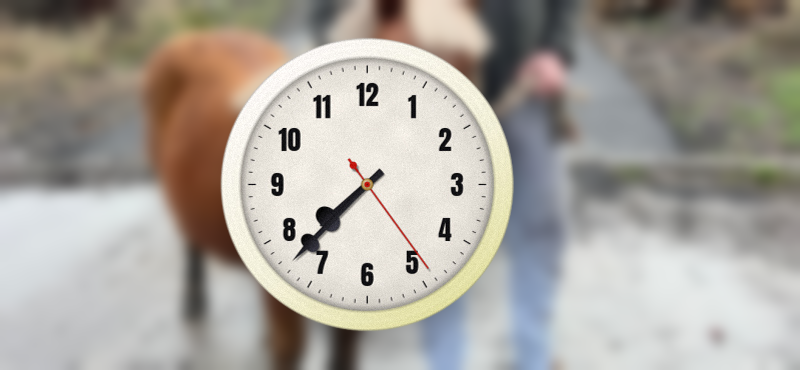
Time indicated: 7:37:24
